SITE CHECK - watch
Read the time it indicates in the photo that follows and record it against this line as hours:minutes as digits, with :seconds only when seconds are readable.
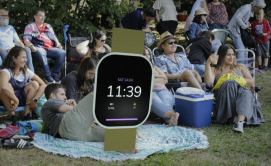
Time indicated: 11:39
